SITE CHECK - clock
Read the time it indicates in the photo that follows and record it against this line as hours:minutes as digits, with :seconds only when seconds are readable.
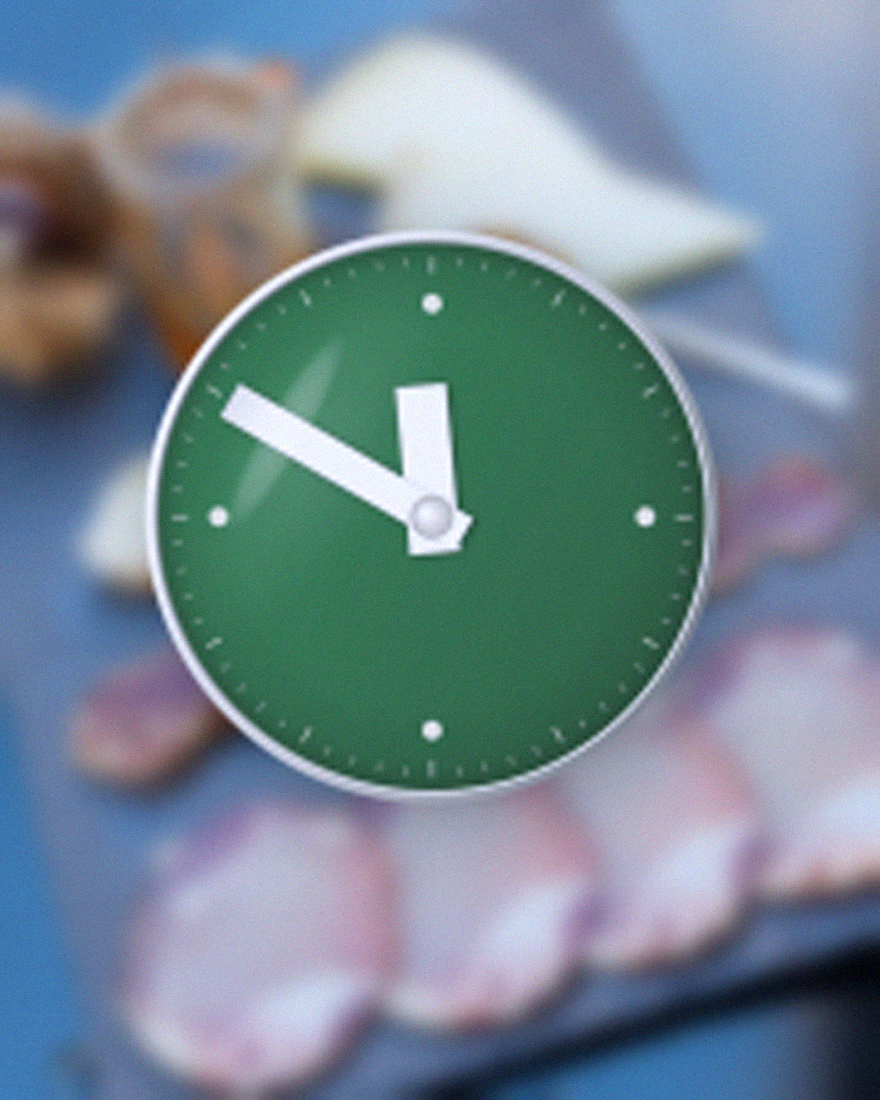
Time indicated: 11:50
